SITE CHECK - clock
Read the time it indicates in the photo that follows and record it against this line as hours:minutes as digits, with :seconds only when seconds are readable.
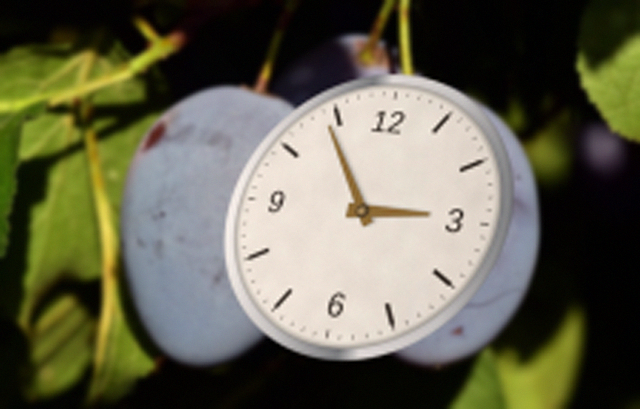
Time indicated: 2:54
